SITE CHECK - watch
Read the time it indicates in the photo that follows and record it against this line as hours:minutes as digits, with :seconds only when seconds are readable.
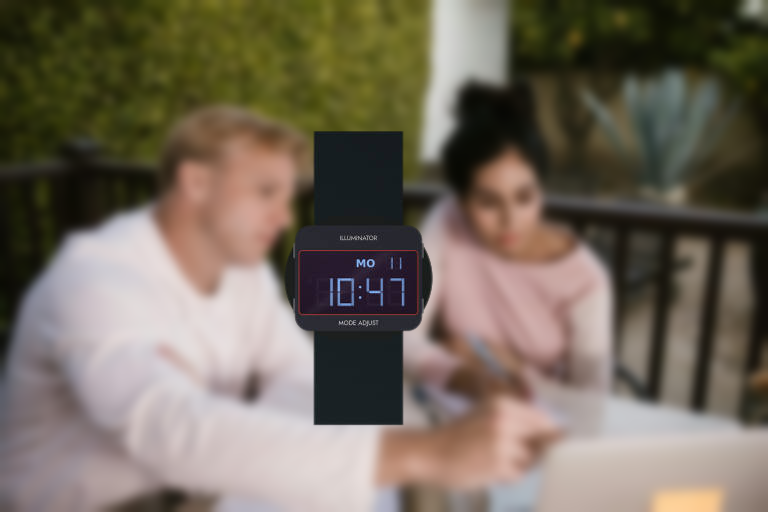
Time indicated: 10:47
